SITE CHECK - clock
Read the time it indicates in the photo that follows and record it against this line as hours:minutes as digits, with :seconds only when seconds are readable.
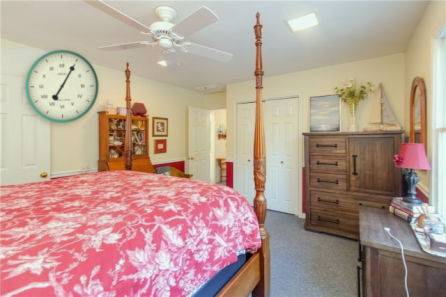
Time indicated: 7:05
